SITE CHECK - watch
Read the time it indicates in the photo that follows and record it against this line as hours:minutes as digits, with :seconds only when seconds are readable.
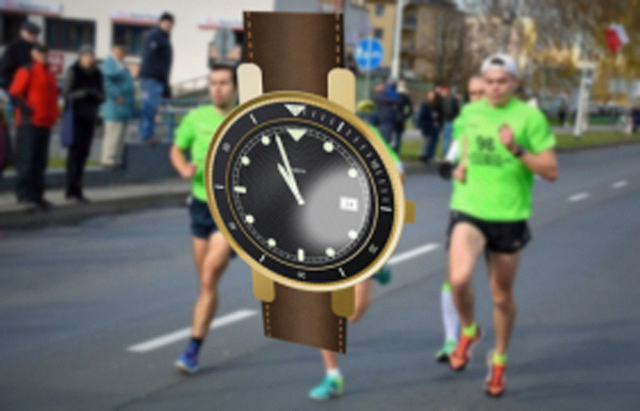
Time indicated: 10:57
